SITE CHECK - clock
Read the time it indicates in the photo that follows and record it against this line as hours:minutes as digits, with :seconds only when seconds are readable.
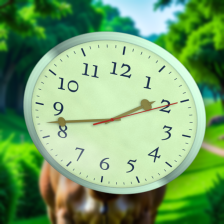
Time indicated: 1:42:10
